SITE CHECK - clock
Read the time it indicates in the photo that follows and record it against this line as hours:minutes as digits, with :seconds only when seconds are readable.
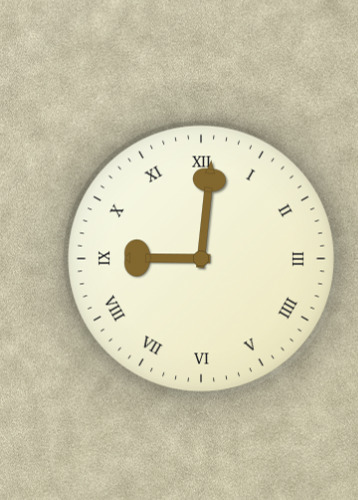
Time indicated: 9:01
